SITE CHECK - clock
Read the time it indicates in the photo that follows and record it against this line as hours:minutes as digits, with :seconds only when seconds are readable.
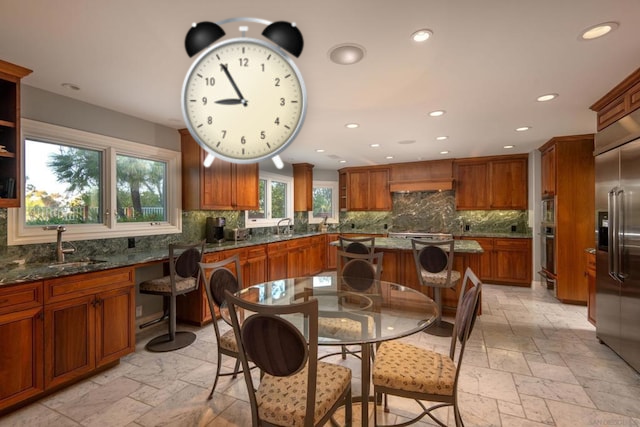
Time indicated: 8:55
